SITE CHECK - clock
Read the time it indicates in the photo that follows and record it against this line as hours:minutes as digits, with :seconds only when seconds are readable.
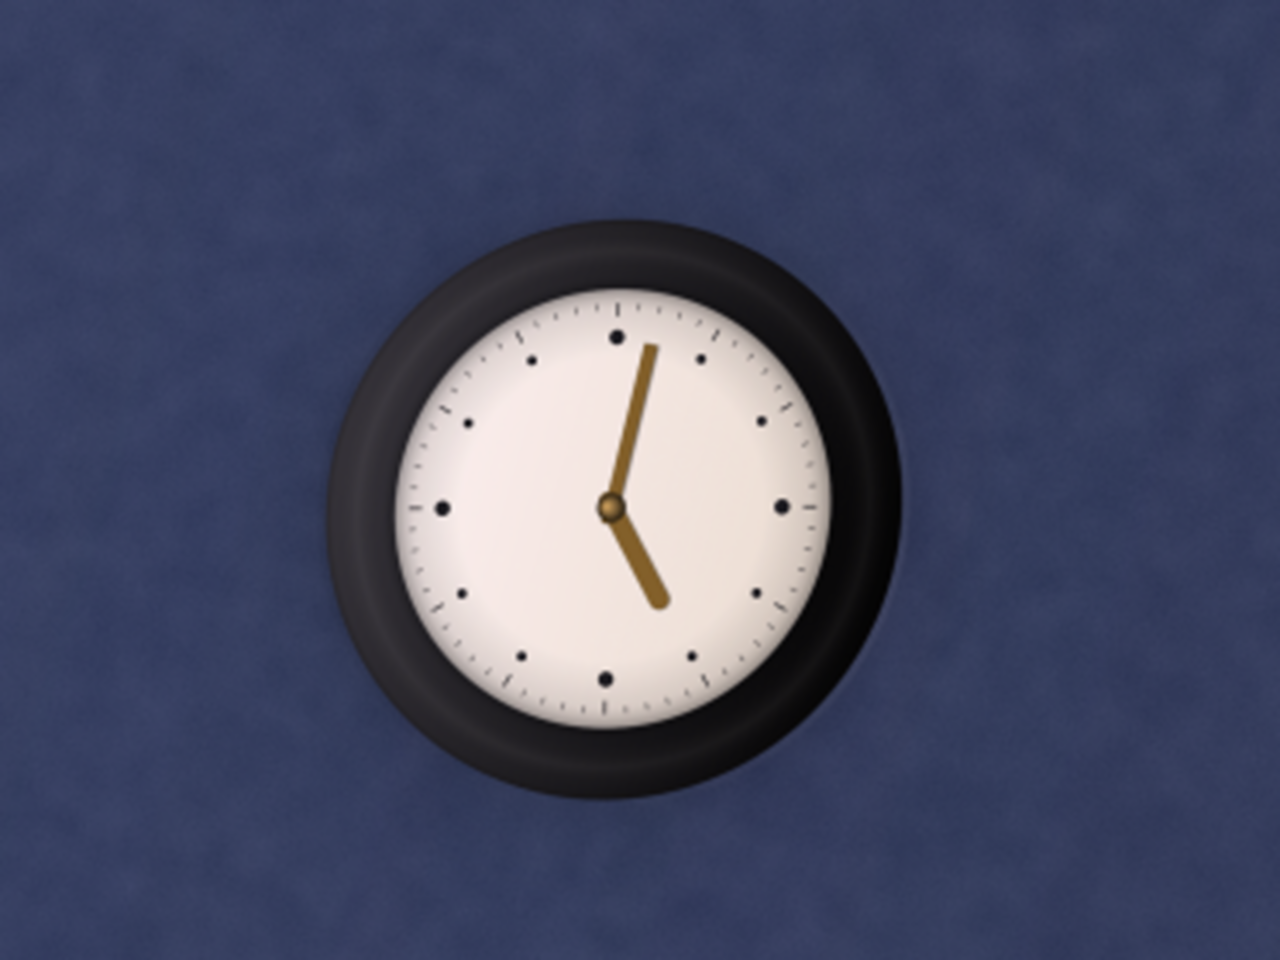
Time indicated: 5:02
